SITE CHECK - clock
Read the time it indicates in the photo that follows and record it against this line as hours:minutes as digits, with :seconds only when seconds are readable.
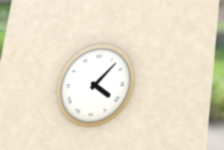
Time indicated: 4:07
